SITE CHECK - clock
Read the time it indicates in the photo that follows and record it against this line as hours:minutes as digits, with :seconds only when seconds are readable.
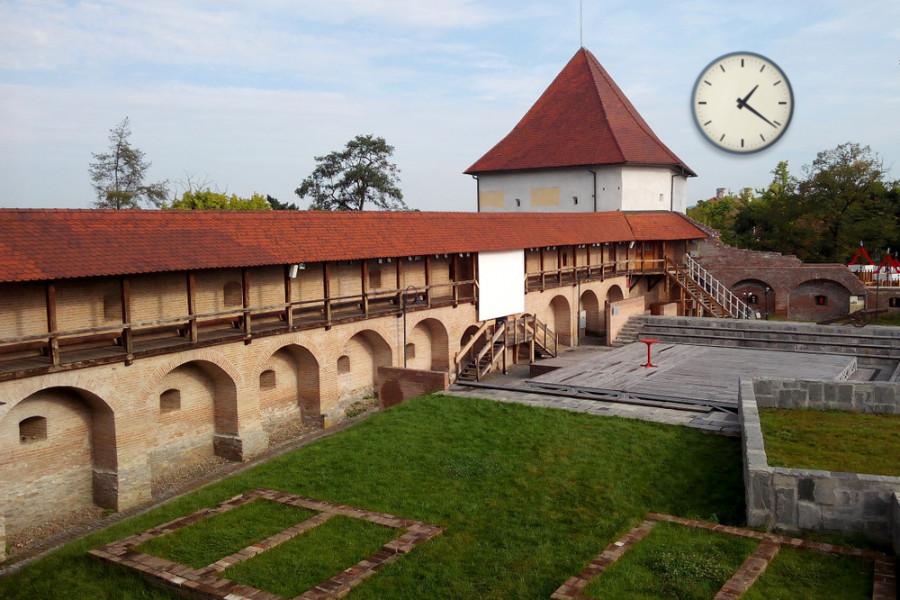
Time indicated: 1:21
